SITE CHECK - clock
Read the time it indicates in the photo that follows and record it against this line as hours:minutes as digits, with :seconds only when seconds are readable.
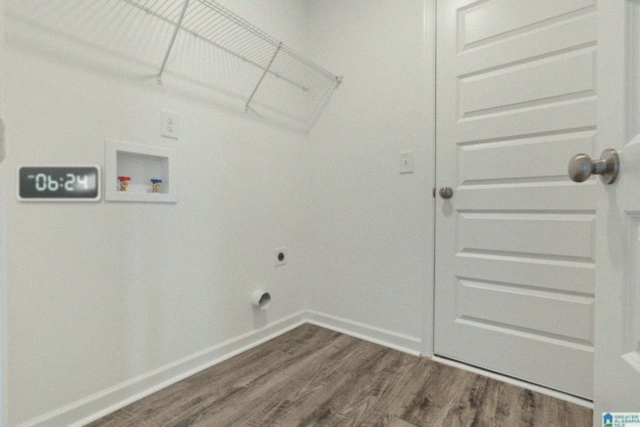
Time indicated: 6:24
